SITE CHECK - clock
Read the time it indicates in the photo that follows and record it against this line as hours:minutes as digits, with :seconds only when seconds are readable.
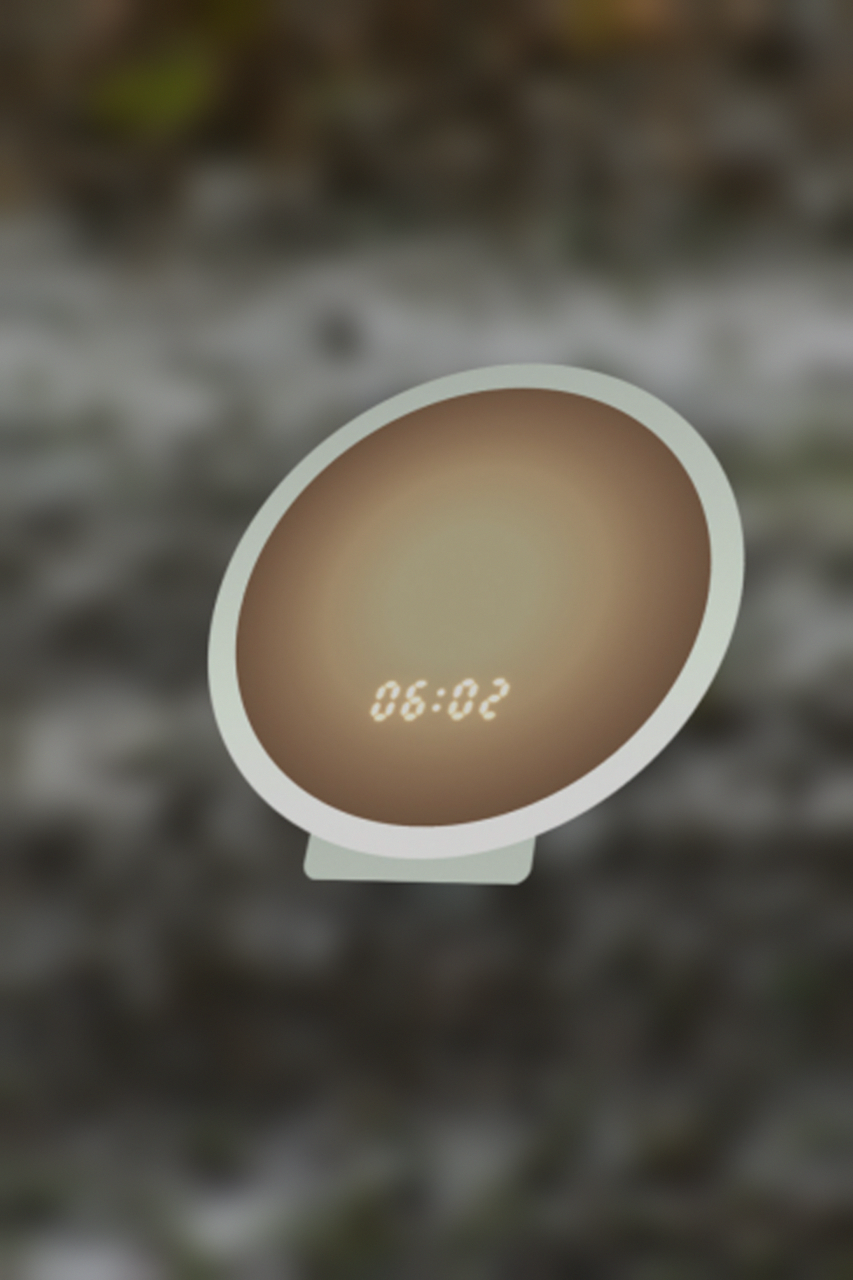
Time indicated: 6:02
